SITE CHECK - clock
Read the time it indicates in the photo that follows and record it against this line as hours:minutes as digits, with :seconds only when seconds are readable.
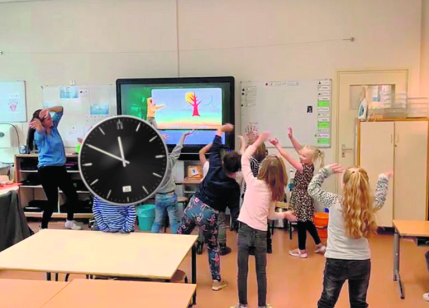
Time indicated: 11:50
